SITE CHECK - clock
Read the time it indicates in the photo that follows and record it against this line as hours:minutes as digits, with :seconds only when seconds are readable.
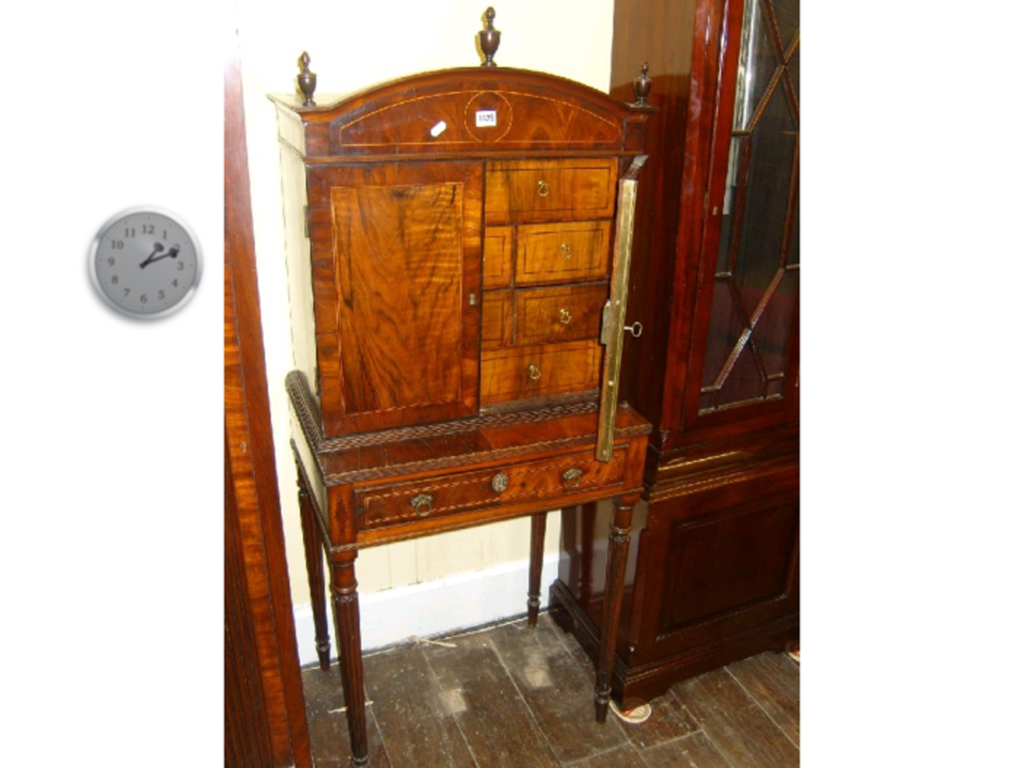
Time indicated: 1:11
